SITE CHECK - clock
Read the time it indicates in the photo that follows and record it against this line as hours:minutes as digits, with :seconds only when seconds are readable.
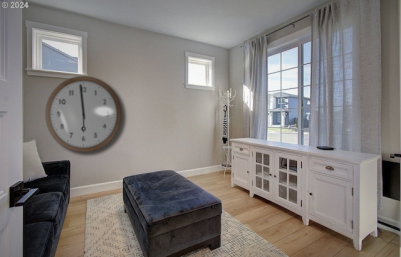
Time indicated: 5:59
